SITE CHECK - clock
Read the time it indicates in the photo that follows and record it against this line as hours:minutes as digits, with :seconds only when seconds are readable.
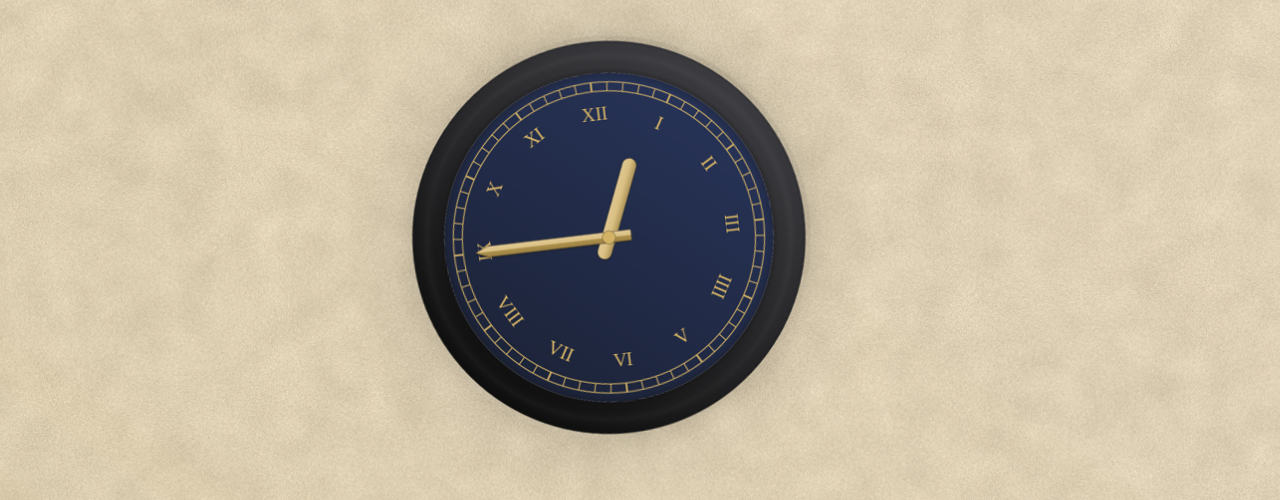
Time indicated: 12:45
